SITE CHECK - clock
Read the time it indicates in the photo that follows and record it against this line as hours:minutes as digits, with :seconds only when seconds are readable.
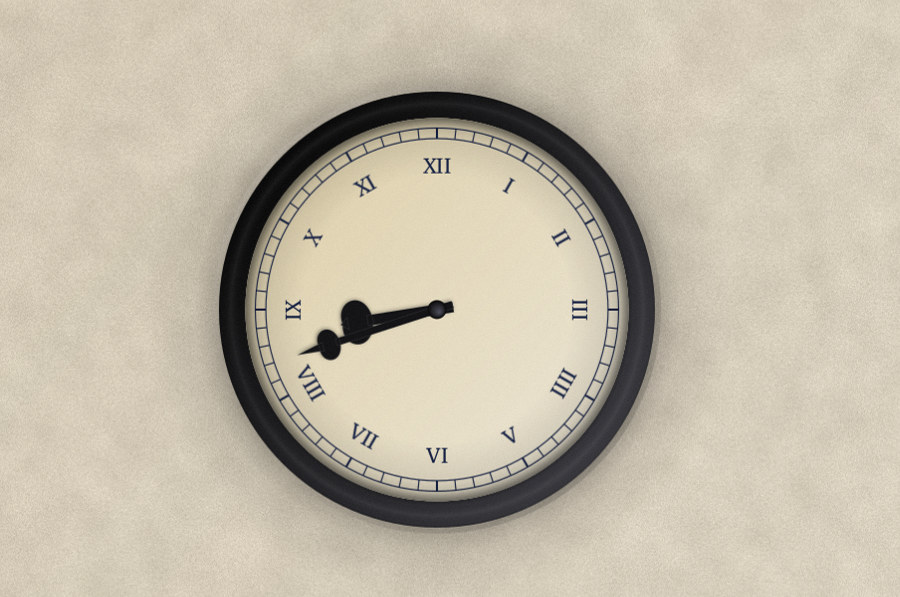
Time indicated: 8:42
